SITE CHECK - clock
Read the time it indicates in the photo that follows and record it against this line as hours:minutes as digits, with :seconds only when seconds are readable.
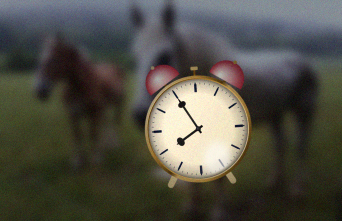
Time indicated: 7:55
